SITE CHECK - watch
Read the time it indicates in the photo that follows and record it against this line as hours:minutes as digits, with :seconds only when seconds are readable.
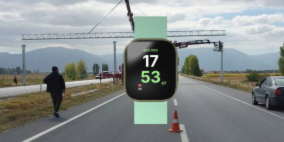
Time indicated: 17:53
